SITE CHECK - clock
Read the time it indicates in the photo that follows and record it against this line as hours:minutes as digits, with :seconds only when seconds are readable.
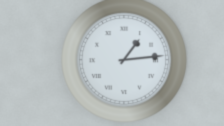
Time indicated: 1:14
